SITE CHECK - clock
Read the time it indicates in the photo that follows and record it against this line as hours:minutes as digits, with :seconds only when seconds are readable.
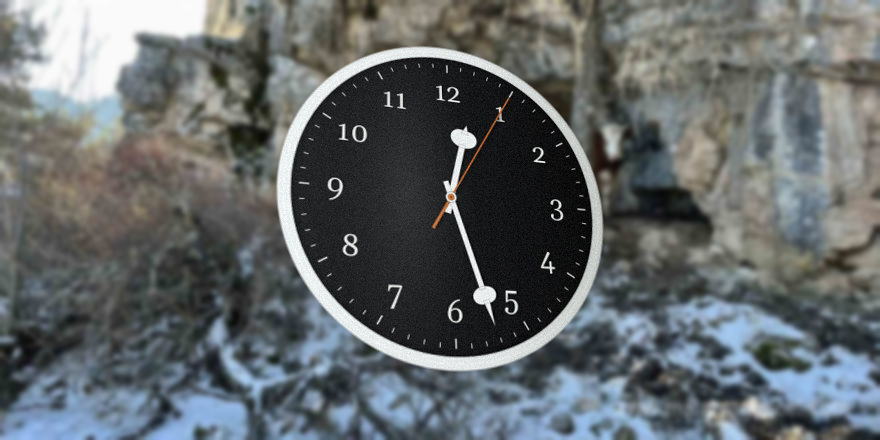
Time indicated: 12:27:05
